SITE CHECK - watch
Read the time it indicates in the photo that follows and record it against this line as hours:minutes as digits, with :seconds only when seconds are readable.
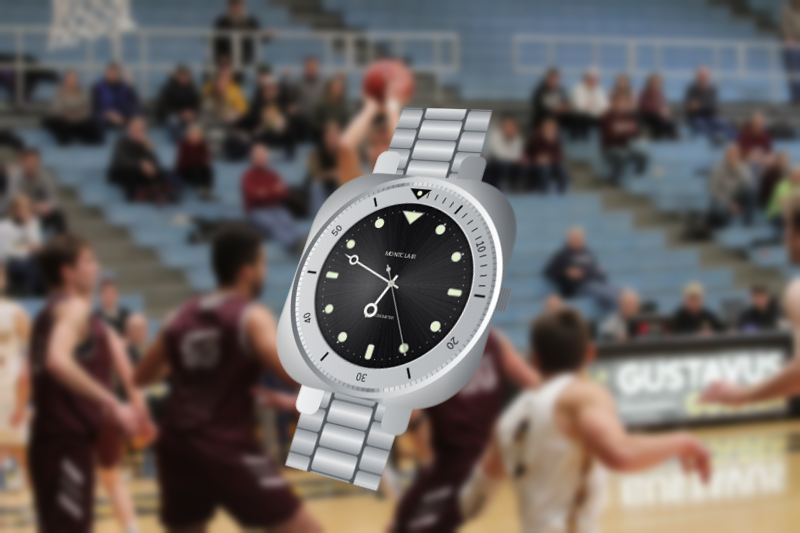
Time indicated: 6:48:25
